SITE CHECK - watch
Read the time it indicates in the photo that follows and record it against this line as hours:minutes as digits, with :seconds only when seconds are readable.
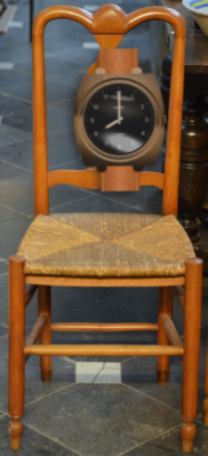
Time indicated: 8:00
